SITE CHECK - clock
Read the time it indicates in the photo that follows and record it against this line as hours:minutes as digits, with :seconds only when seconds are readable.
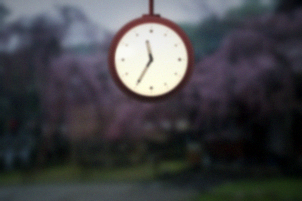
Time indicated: 11:35
